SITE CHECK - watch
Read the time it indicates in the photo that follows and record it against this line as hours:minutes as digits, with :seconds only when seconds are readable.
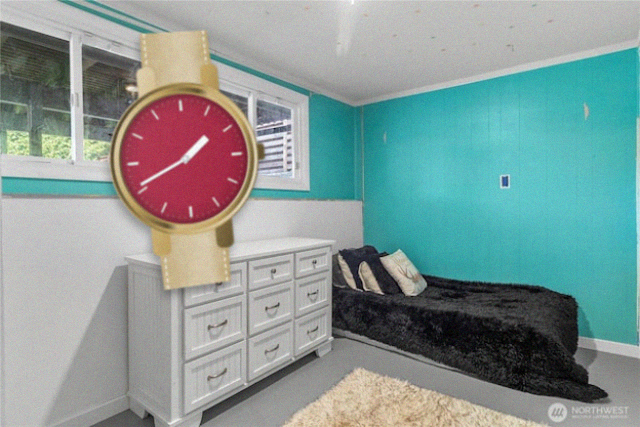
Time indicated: 1:41
